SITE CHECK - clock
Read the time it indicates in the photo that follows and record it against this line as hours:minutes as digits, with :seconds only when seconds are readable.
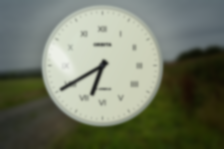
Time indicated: 6:40
